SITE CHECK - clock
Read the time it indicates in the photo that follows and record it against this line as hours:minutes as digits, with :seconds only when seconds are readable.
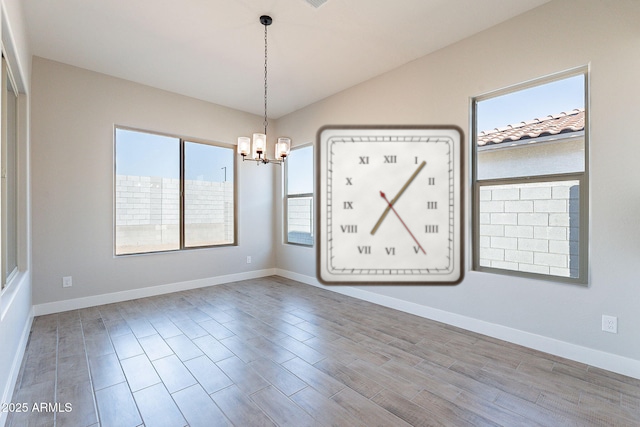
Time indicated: 7:06:24
